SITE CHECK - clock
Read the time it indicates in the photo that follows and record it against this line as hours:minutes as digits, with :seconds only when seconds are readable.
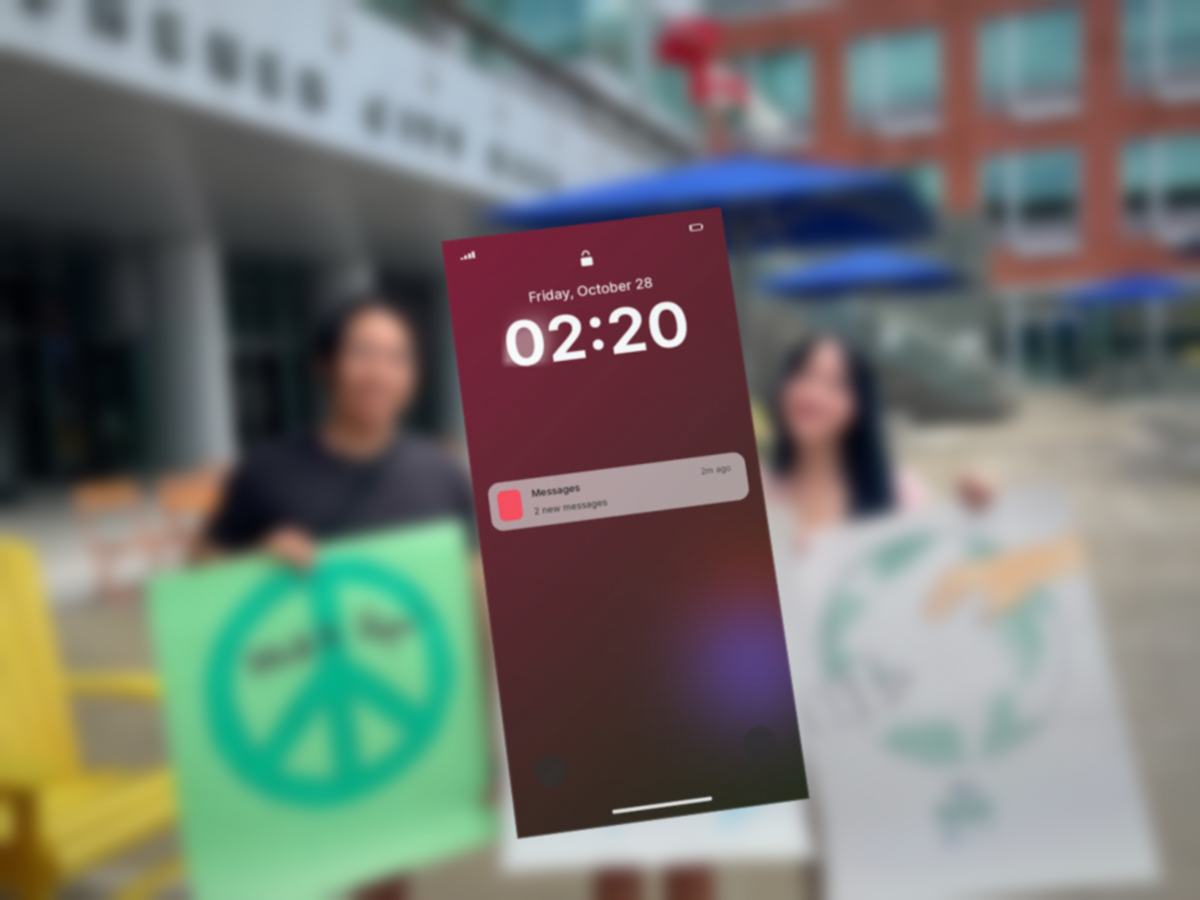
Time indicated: 2:20
